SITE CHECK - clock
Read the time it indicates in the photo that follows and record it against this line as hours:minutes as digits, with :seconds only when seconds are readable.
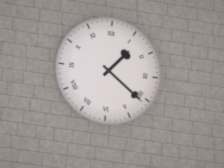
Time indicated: 1:21
